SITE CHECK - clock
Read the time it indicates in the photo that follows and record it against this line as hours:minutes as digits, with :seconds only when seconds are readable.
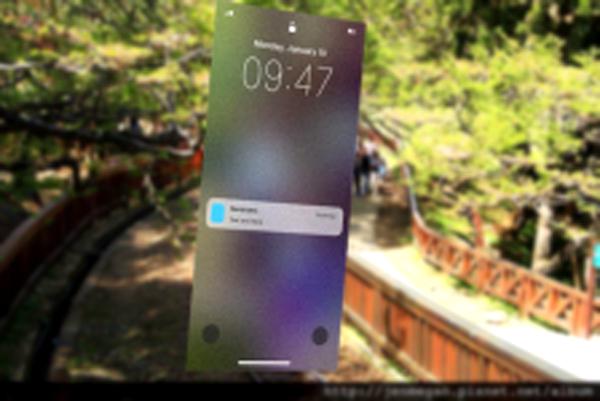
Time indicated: 9:47
